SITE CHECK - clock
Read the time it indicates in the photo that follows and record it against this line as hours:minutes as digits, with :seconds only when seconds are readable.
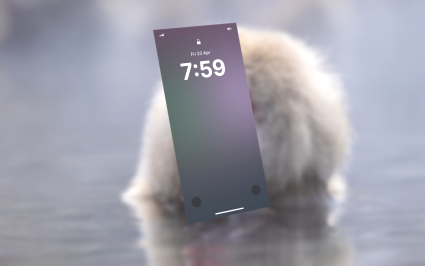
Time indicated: 7:59
